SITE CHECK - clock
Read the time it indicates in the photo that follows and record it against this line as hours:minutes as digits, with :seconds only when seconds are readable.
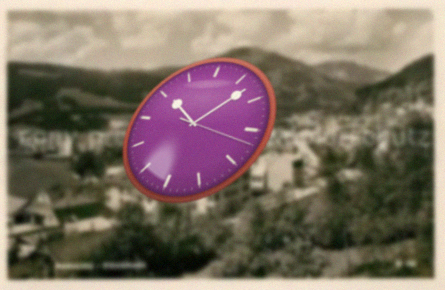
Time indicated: 10:07:17
